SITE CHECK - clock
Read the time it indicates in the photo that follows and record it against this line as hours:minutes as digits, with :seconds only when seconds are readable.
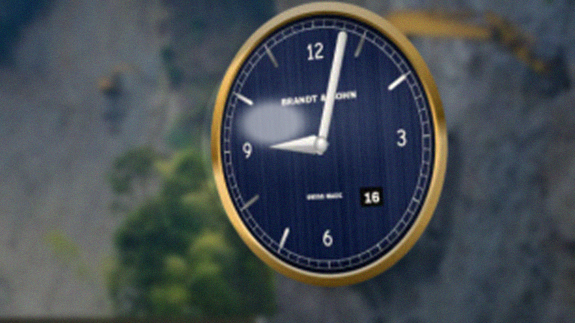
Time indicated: 9:03
